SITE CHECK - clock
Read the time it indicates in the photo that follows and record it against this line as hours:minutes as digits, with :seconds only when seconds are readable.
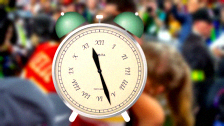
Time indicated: 11:27
